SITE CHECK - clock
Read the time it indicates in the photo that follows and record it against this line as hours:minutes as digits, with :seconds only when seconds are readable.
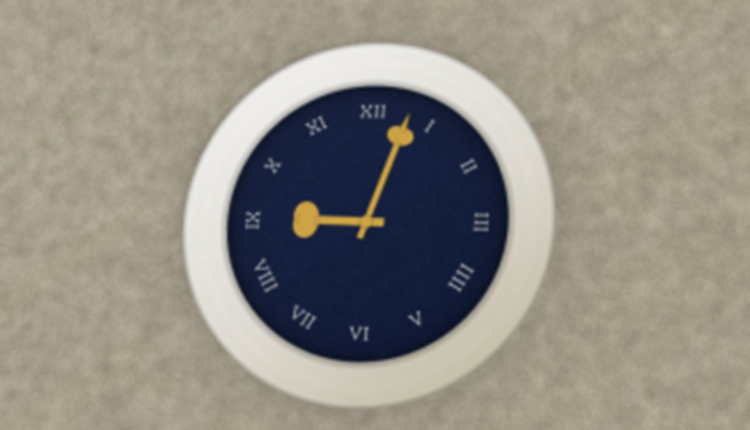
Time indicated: 9:03
